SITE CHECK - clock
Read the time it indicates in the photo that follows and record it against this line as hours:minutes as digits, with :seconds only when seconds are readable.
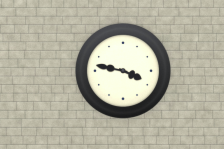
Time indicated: 3:47
